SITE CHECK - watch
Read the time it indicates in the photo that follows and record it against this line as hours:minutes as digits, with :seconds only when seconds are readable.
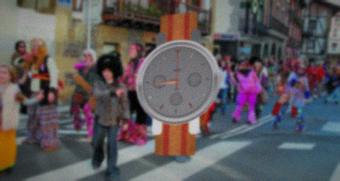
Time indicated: 8:44
